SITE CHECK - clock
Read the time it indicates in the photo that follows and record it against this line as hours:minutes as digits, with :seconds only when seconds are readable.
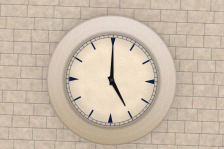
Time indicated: 5:00
